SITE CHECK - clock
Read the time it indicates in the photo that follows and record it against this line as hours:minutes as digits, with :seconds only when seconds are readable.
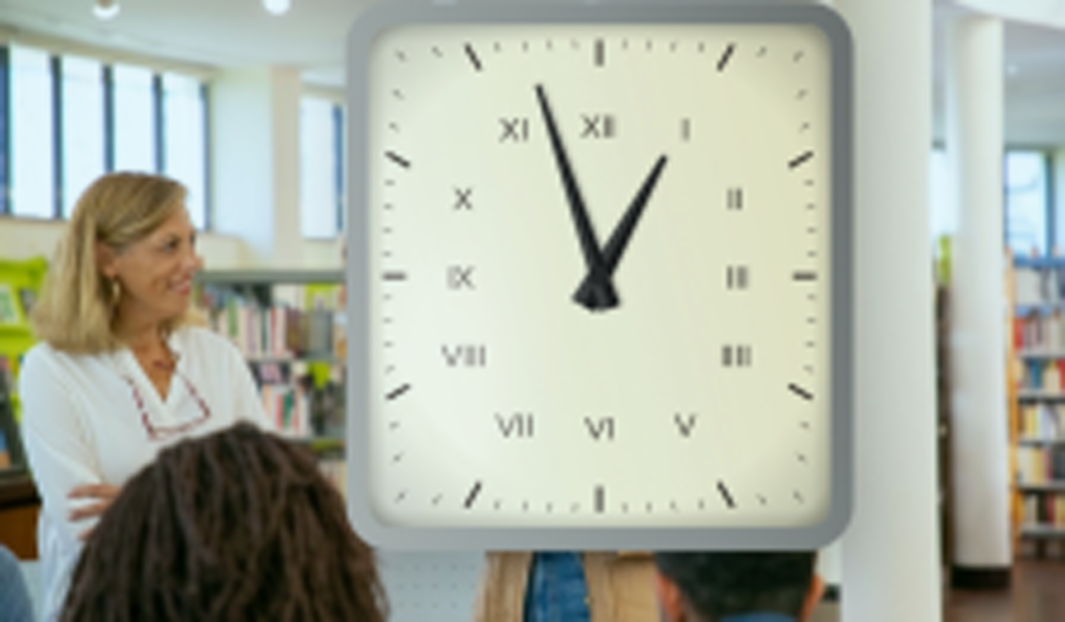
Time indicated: 12:57
